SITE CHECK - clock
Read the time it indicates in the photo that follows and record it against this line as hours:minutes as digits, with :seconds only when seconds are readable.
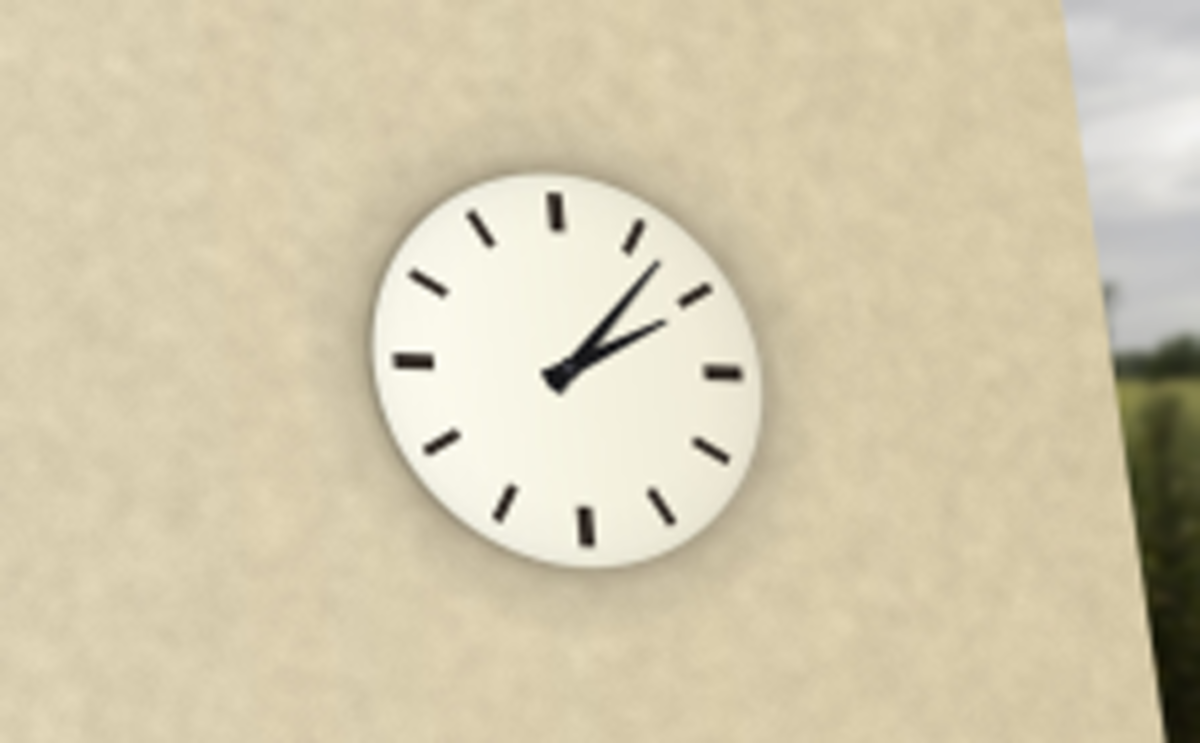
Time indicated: 2:07
